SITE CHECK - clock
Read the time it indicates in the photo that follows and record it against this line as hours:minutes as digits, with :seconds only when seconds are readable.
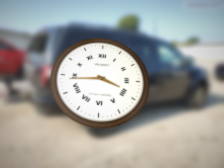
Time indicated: 3:44
